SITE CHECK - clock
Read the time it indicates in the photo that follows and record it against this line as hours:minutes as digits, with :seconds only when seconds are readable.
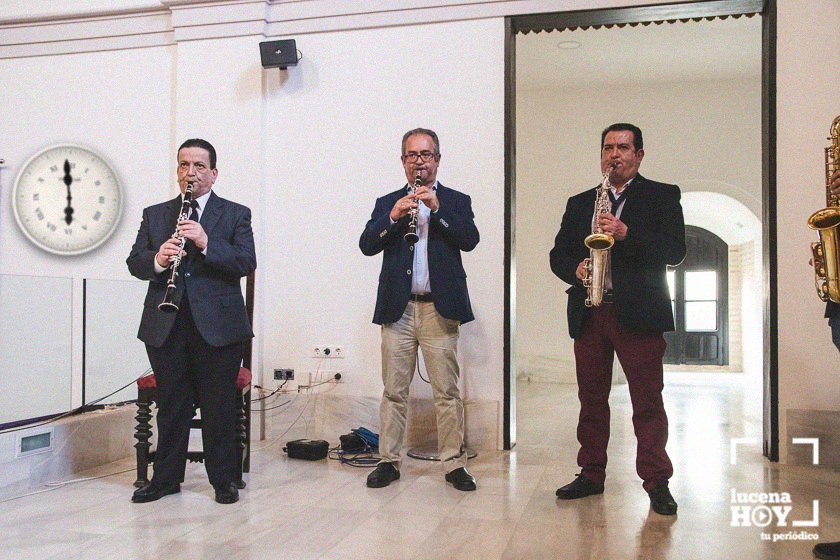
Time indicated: 5:59
